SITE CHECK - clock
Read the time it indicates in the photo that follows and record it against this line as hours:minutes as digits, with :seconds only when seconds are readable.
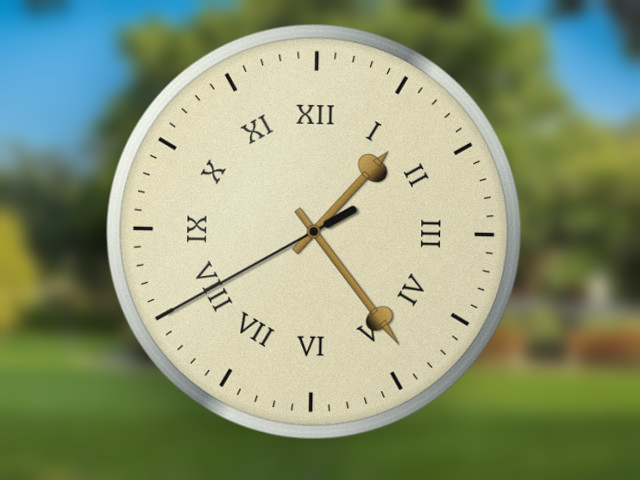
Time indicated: 1:23:40
